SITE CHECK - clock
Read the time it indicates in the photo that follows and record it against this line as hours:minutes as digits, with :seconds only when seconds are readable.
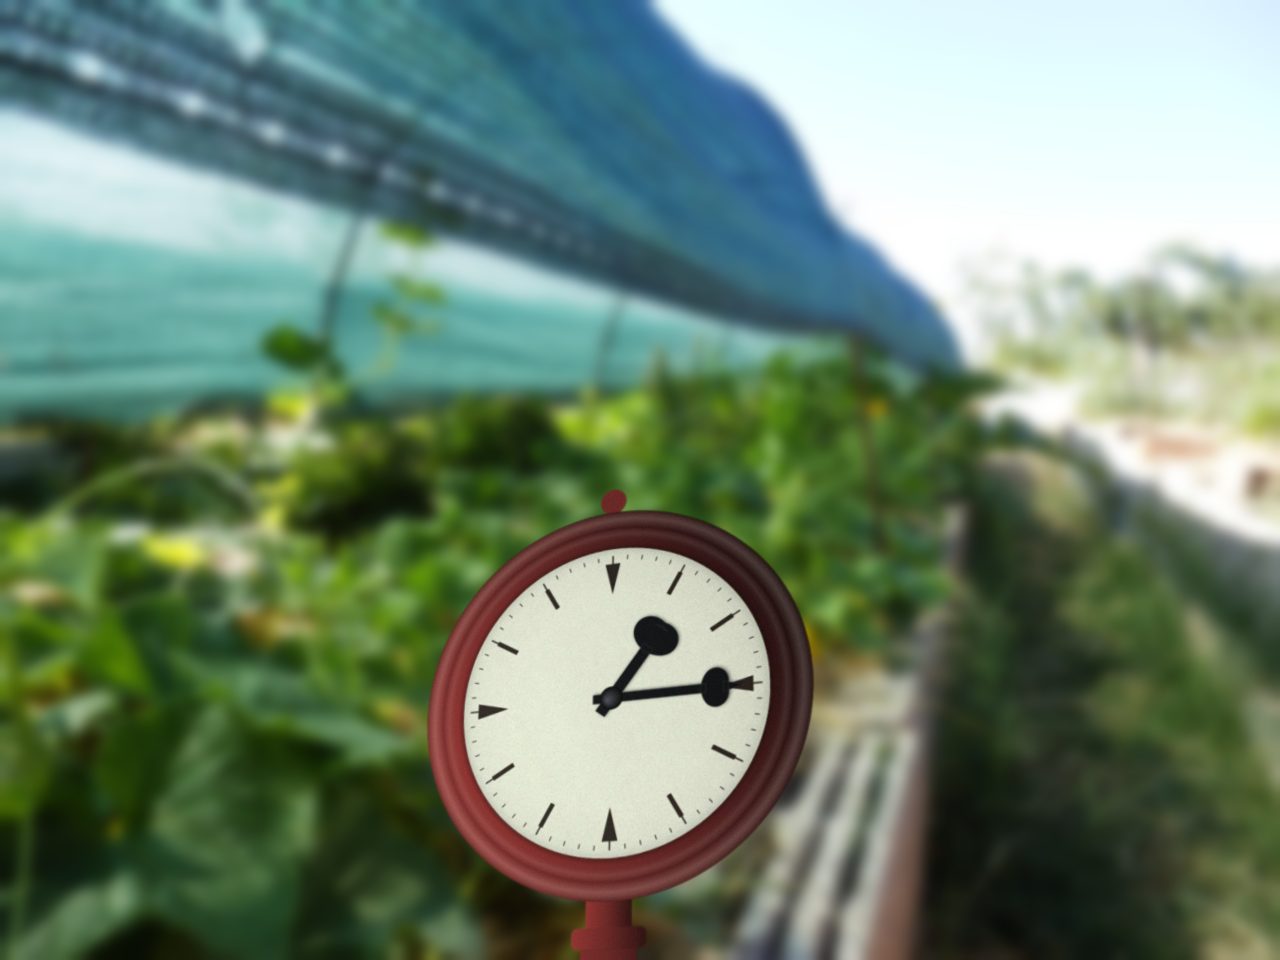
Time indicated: 1:15
